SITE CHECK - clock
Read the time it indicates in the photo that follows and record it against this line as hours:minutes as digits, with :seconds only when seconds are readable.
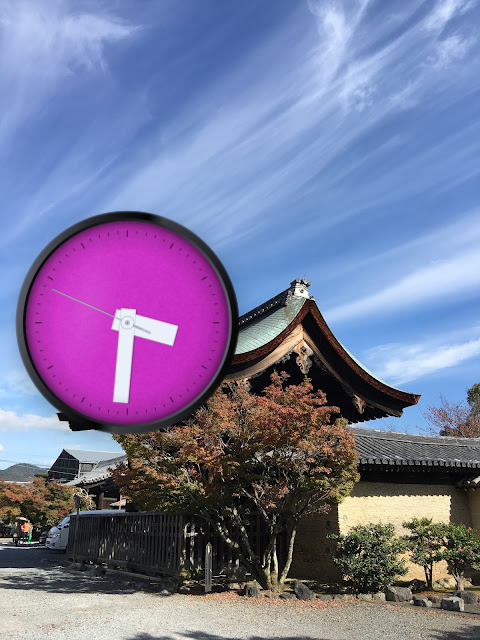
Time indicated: 3:30:49
